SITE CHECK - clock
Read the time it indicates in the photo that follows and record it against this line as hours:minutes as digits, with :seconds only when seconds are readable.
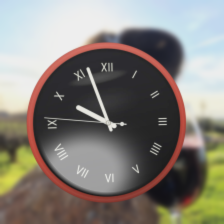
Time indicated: 9:56:46
